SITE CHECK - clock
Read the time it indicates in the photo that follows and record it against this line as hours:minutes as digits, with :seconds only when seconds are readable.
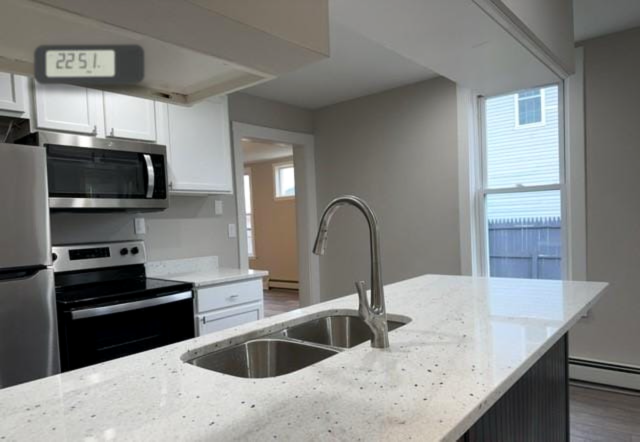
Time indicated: 22:51
